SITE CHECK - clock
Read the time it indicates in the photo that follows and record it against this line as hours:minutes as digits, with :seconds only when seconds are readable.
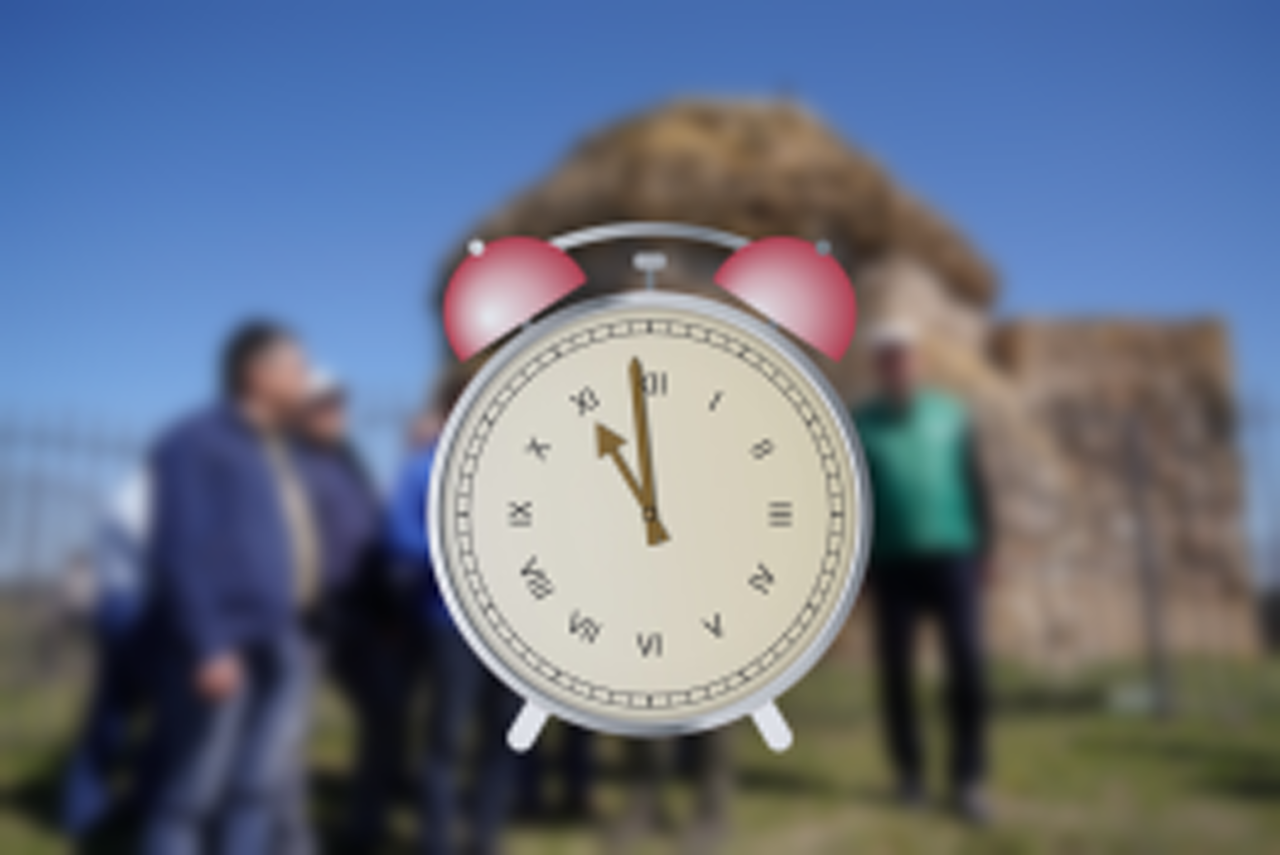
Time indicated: 10:59
